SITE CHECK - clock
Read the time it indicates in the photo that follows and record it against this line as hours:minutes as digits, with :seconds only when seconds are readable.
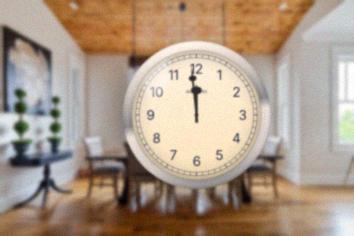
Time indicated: 11:59
